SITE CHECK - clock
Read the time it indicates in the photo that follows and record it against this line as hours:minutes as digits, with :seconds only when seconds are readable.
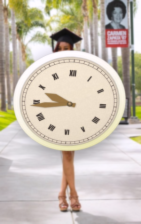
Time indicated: 9:44
